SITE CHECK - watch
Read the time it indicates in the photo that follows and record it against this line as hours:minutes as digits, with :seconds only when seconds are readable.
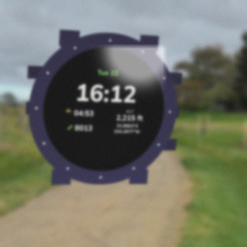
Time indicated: 16:12
